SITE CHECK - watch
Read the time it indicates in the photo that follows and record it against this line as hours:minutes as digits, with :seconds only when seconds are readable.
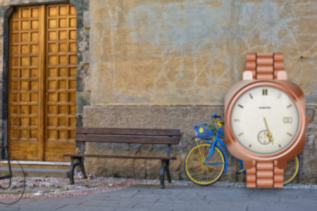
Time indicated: 5:27
